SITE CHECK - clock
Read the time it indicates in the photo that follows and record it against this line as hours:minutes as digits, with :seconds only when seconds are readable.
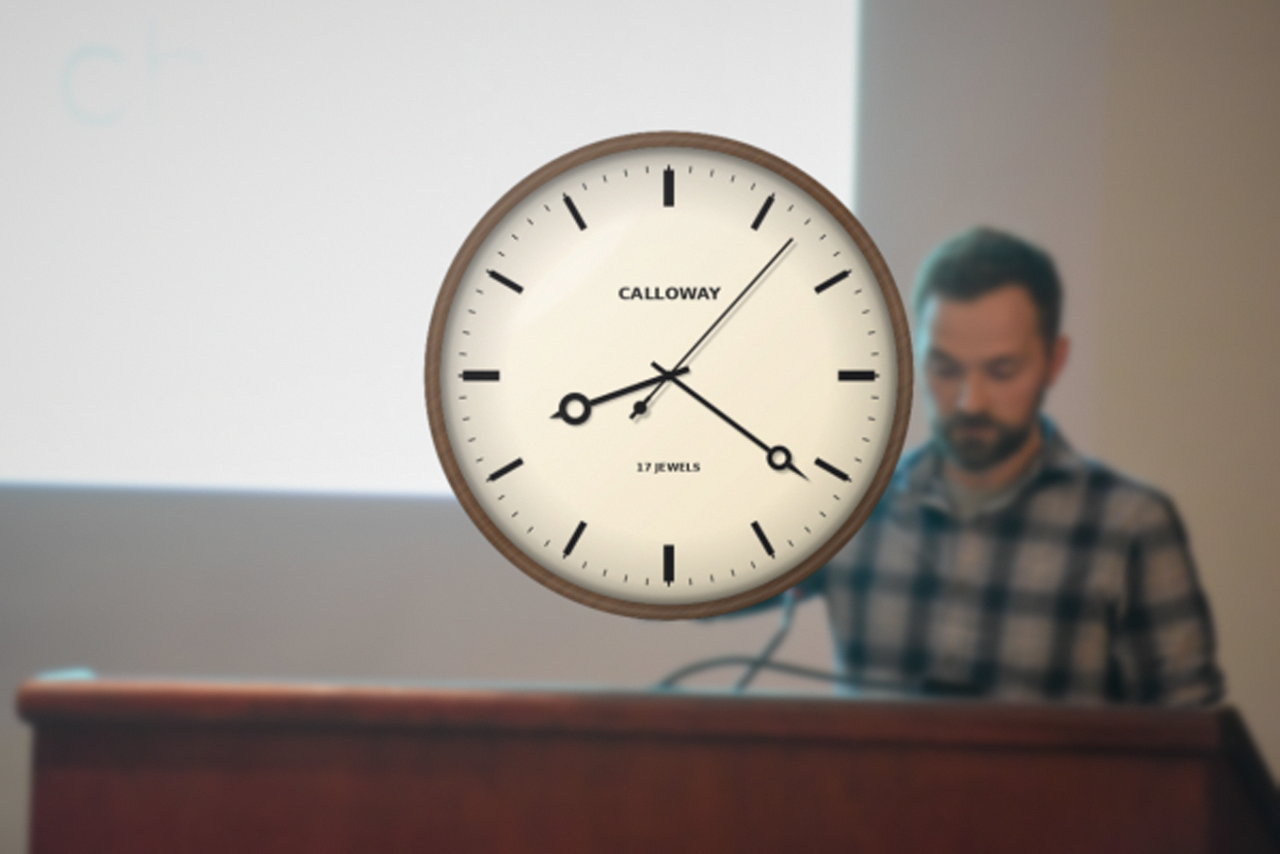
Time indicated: 8:21:07
